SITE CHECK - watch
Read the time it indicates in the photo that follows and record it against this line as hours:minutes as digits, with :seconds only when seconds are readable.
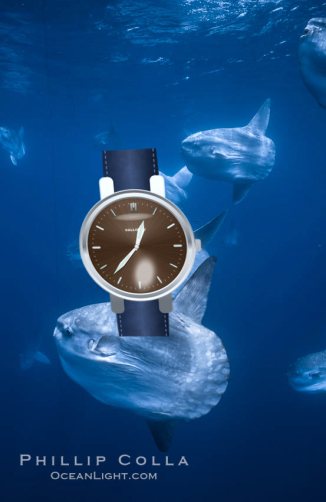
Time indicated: 12:37
